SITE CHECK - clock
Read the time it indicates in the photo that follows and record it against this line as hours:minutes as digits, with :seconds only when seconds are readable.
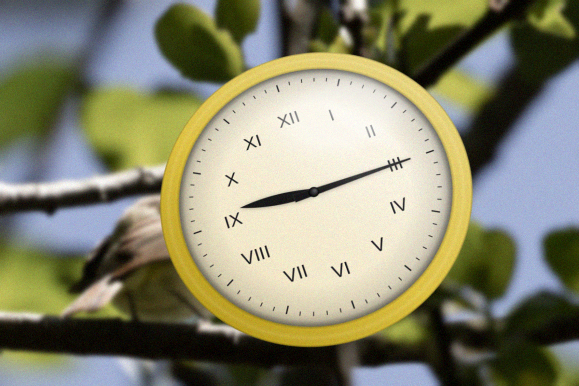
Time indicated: 9:15
